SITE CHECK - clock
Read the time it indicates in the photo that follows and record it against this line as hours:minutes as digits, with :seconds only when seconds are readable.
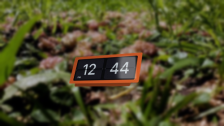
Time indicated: 12:44
